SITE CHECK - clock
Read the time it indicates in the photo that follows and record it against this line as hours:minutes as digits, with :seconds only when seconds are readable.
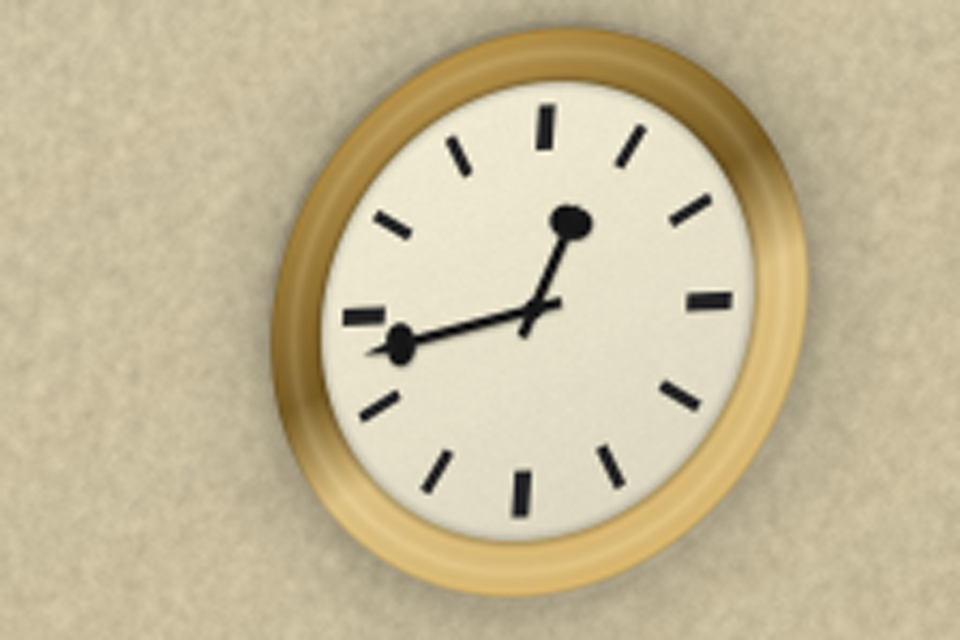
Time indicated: 12:43
